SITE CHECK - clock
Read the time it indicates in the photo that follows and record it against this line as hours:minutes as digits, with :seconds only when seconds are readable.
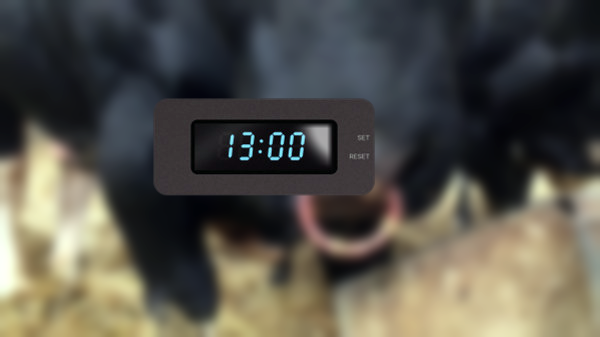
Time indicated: 13:00
